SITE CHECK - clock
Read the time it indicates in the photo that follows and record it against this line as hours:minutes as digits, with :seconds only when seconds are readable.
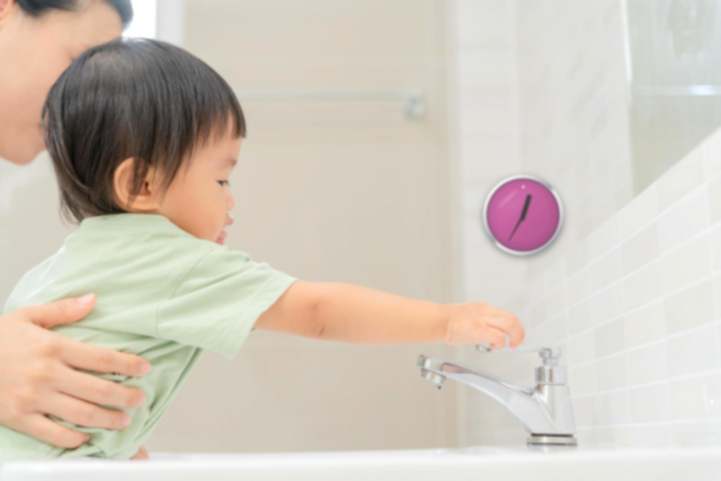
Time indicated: 12:35
